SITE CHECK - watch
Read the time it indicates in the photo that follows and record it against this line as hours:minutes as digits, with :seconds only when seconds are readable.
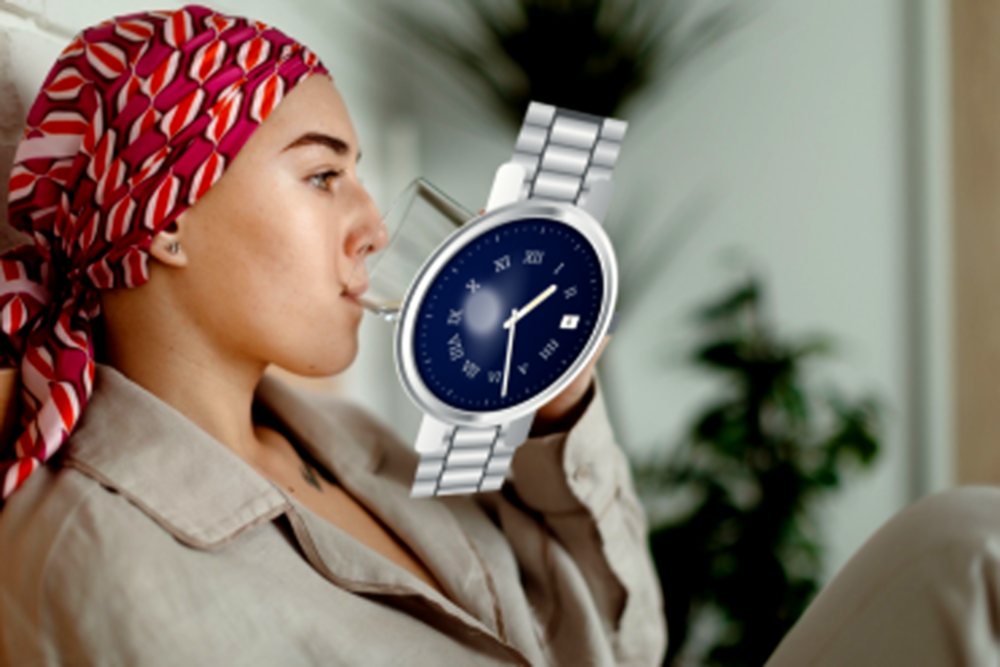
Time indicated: 1:28
